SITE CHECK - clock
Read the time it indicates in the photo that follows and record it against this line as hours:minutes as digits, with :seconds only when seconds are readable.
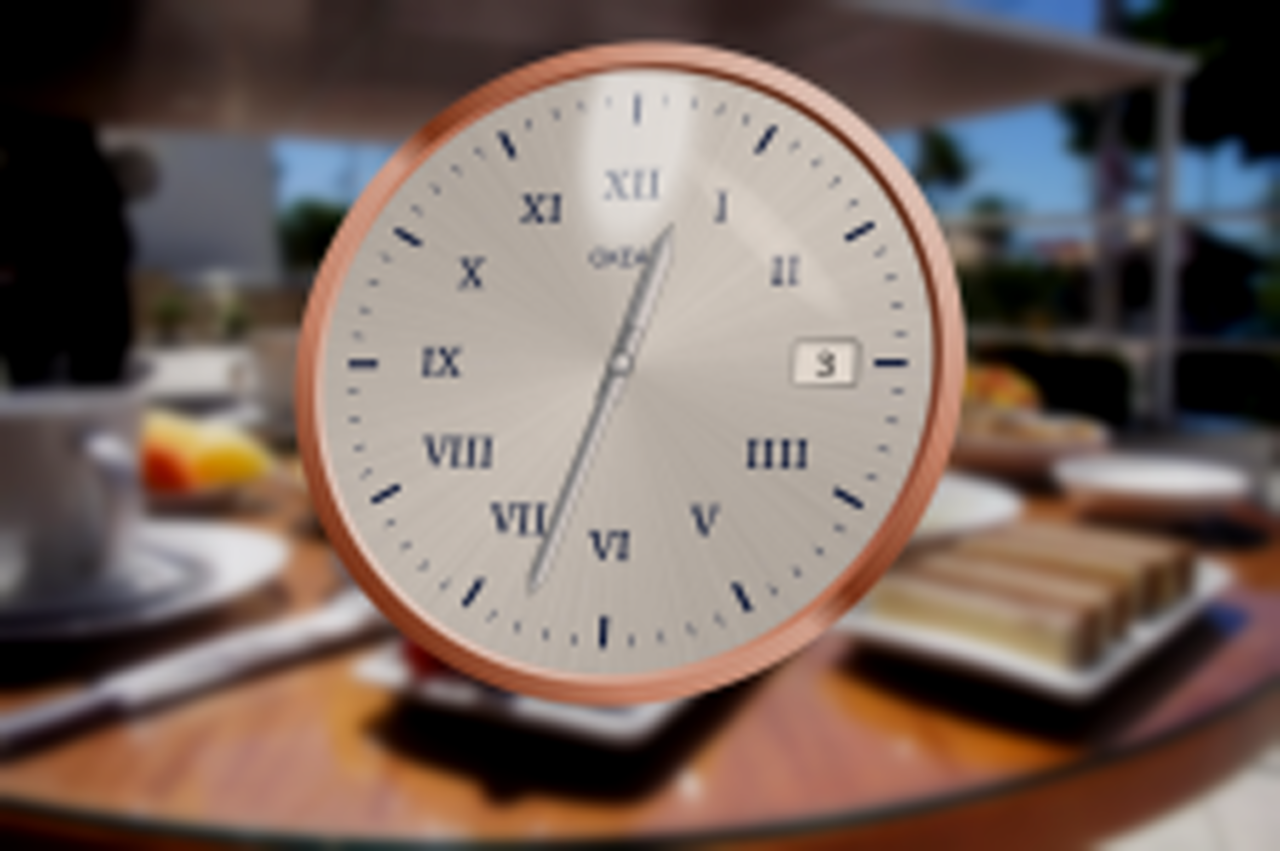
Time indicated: 12:33
